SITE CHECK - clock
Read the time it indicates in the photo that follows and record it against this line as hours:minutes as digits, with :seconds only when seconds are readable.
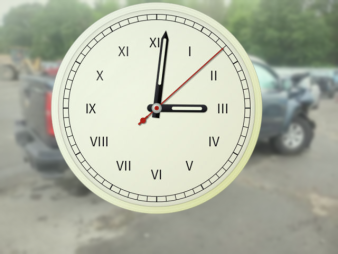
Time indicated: 3:01:08
